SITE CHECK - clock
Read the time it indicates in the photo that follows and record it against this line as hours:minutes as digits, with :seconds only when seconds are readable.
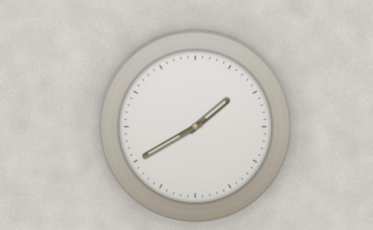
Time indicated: 1:40
